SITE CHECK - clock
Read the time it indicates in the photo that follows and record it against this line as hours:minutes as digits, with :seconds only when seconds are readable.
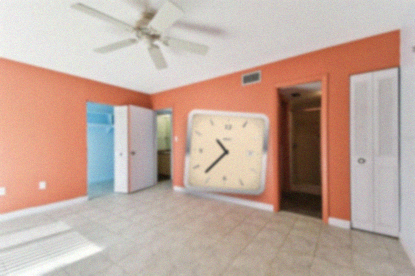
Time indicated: 10:37
